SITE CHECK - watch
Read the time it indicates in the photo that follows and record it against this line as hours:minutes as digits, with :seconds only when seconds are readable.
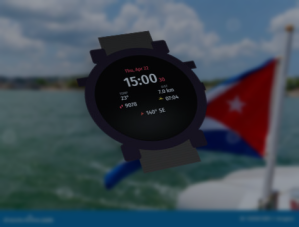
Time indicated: 15:00
